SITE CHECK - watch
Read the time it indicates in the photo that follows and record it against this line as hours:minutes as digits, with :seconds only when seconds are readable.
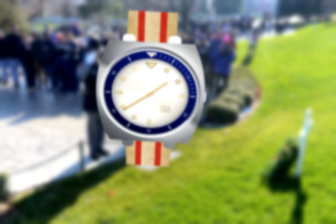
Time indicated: 1:39
